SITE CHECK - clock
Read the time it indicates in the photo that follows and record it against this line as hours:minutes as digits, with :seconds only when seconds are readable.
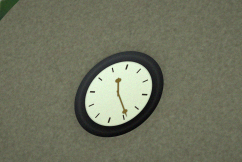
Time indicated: 11:24
